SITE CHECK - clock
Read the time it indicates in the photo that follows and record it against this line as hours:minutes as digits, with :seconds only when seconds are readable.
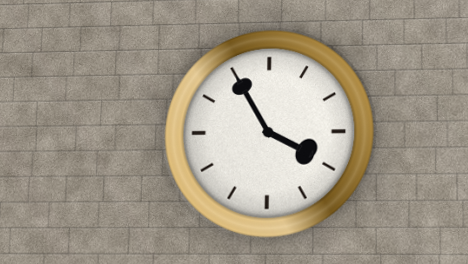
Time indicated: 3:55
